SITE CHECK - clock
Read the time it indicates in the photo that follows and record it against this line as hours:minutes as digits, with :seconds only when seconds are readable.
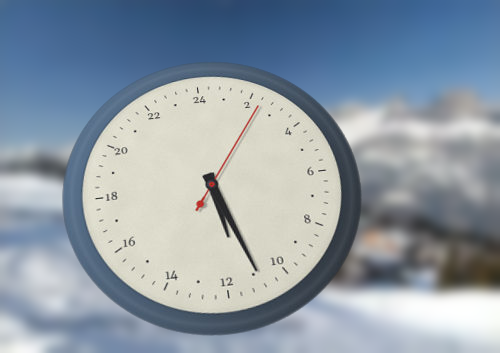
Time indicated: 11:27:06
